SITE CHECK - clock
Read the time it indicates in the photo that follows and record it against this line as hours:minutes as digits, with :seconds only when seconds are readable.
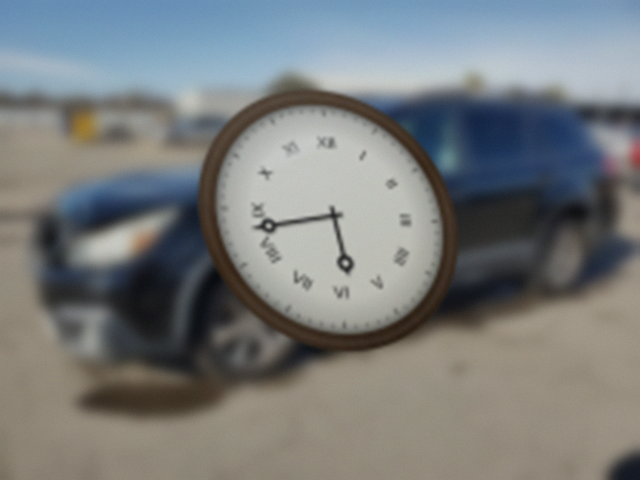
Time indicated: 5:43
